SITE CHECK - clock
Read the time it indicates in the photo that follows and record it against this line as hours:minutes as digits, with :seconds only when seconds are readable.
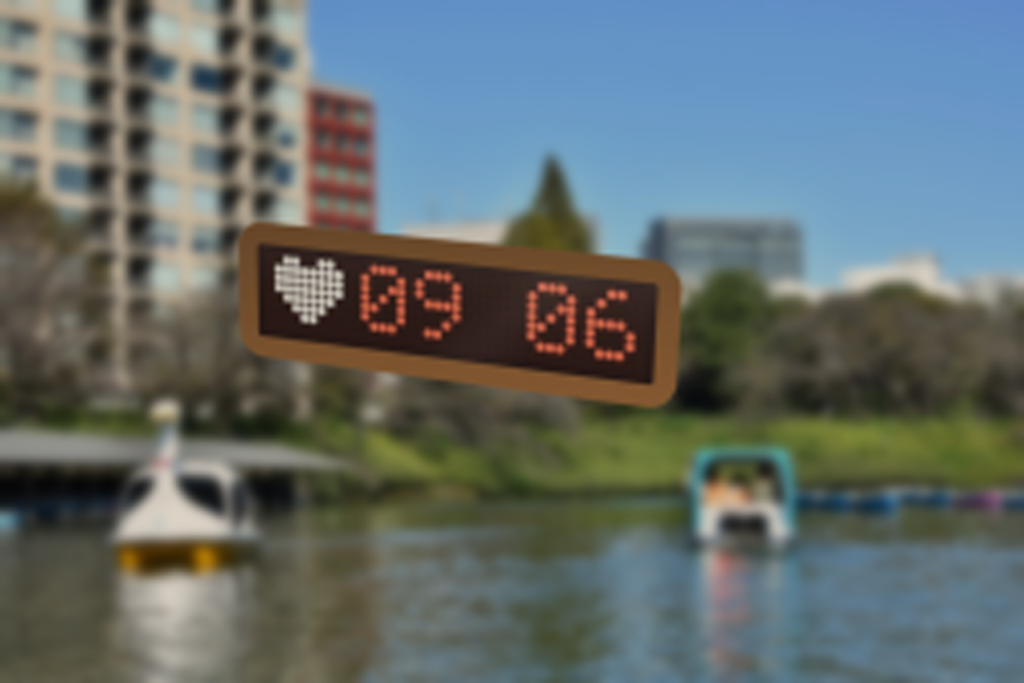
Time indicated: 9:06
